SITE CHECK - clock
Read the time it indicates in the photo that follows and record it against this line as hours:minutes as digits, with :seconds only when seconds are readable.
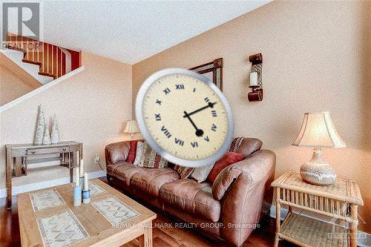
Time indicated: 5:12
